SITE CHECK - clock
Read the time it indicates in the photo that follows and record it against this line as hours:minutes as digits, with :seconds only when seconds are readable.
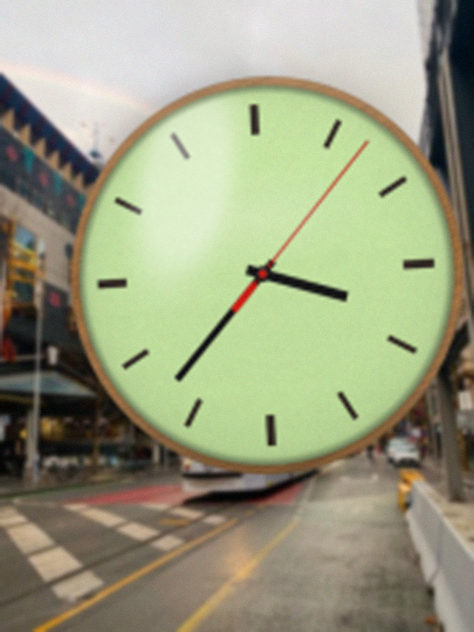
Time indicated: 3:37:07
